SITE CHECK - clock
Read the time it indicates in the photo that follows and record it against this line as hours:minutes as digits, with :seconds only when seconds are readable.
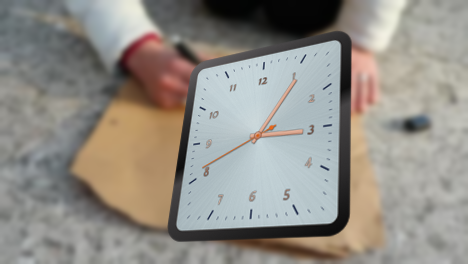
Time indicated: 3:05:41
